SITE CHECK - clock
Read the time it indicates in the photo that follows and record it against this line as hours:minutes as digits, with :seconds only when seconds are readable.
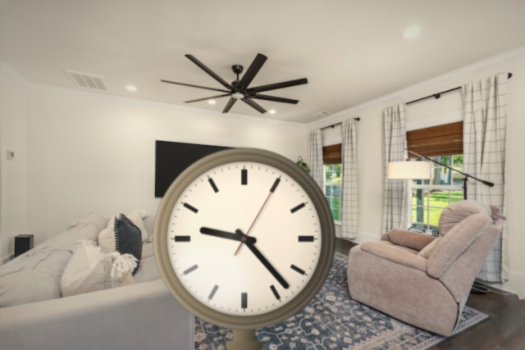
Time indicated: 9:23:05
